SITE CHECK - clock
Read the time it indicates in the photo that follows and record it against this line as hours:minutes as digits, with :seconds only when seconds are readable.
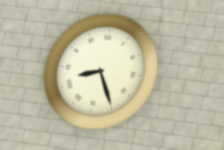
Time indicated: 8:25
